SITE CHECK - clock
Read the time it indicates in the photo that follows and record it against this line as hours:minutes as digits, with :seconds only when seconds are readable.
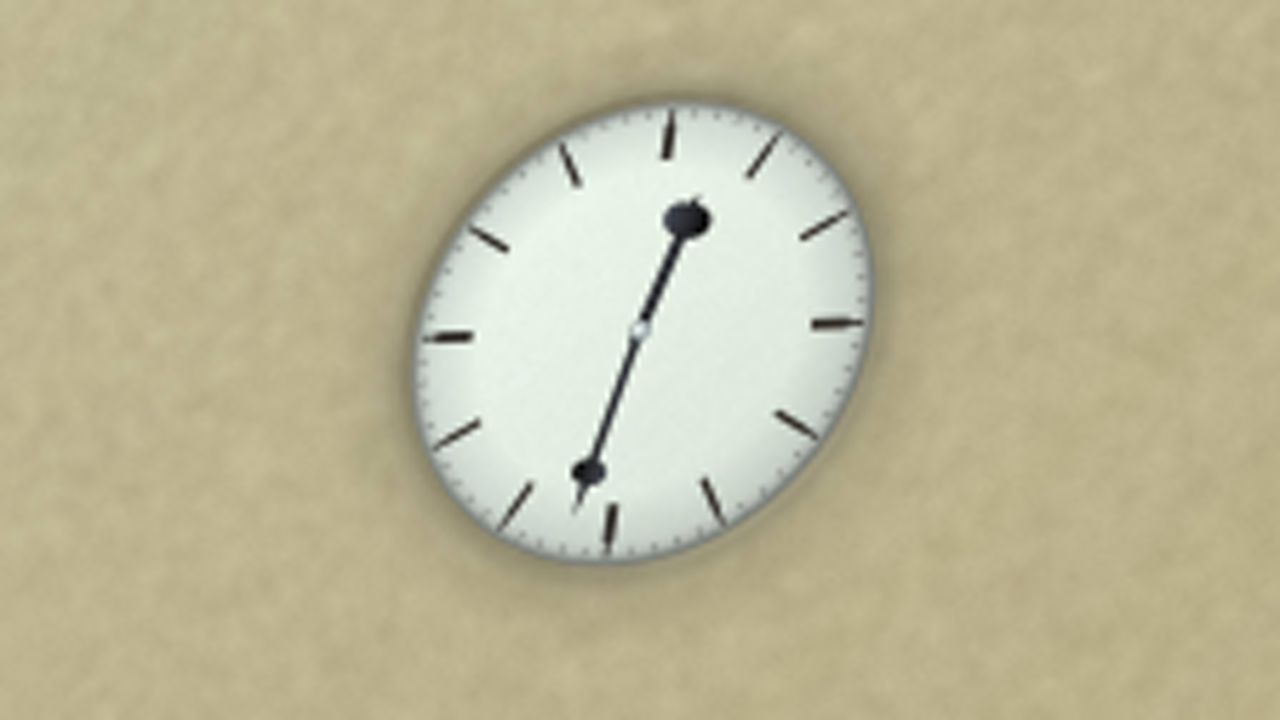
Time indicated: 12:32
